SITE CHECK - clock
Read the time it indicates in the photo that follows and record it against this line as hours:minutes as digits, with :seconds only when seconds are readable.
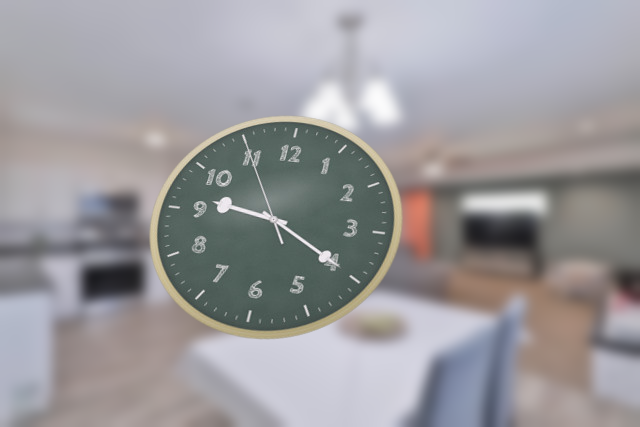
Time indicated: 9:19:55
